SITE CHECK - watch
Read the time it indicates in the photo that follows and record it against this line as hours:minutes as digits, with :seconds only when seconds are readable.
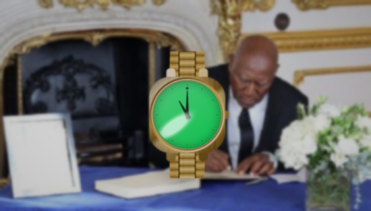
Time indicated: 11:00
